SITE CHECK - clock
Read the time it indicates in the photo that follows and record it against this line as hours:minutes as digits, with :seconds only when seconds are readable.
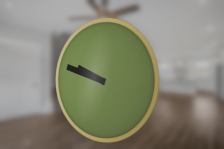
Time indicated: 9:48
